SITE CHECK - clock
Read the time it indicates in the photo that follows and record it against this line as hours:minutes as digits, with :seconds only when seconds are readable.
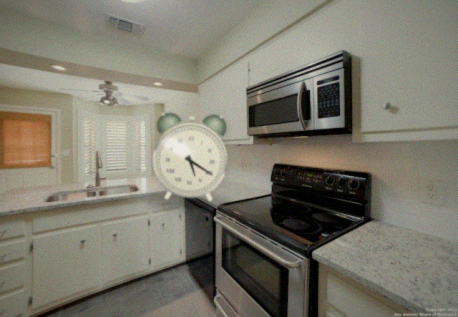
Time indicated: 5:20
